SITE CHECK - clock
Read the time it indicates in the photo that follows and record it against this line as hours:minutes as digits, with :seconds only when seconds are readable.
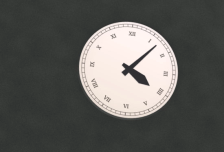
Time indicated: 4:07
